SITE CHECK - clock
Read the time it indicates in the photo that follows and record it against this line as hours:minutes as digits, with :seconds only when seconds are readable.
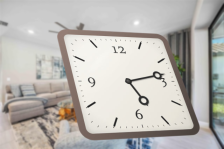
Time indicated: 5:13
